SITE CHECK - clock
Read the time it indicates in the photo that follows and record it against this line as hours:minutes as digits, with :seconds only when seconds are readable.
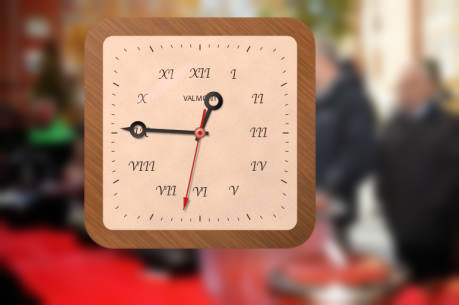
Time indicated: 12:45:32
